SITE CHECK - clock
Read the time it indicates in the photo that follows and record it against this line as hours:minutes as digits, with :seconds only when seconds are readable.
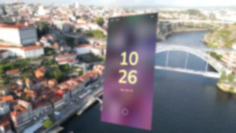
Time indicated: 10:26
